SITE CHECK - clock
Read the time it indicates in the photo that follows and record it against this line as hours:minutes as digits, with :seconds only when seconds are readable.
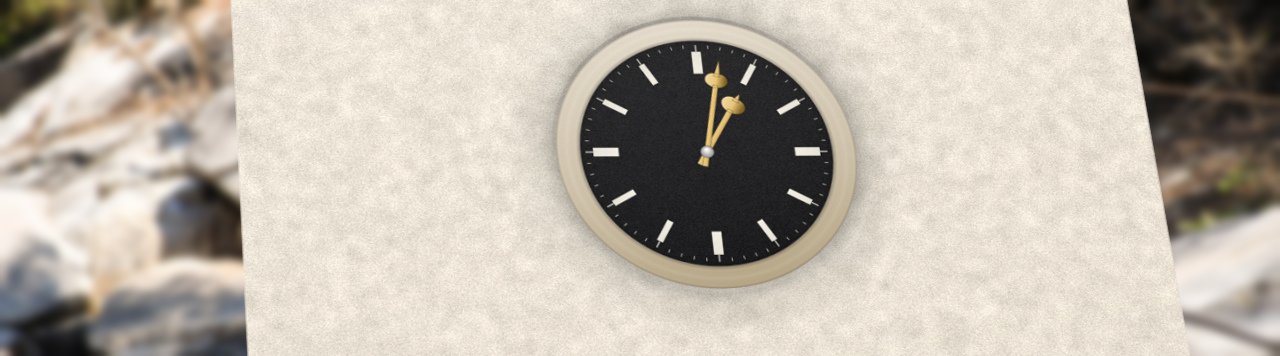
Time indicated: 1:02
